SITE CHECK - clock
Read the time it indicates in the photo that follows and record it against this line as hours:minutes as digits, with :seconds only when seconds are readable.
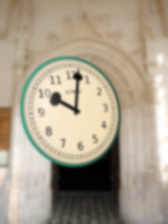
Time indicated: 10:02
